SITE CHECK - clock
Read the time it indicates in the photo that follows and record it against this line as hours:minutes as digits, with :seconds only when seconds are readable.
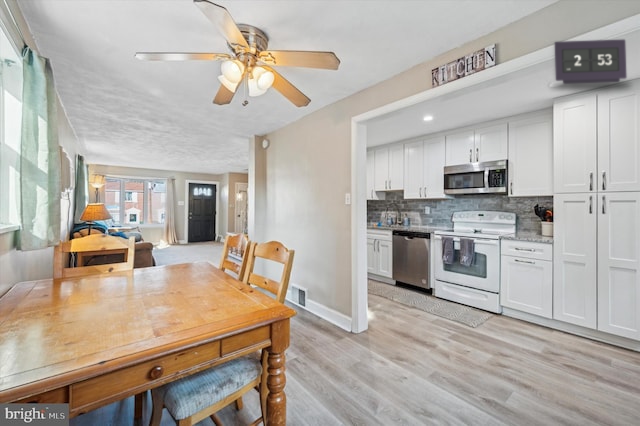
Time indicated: 2:53
